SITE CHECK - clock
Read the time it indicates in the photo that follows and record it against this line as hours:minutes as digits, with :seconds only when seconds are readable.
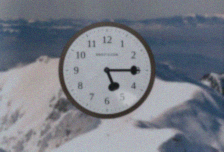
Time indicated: 5:15
